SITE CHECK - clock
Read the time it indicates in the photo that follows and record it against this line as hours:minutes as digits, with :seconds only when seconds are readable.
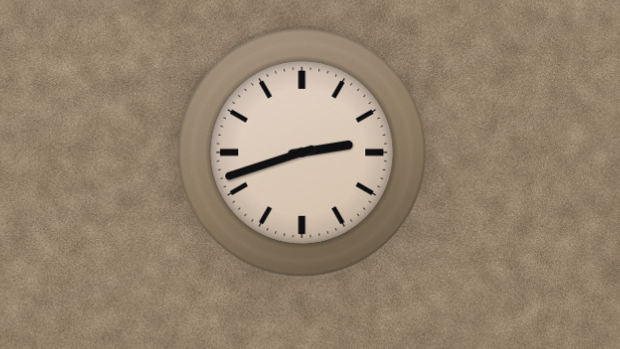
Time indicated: 2:42
